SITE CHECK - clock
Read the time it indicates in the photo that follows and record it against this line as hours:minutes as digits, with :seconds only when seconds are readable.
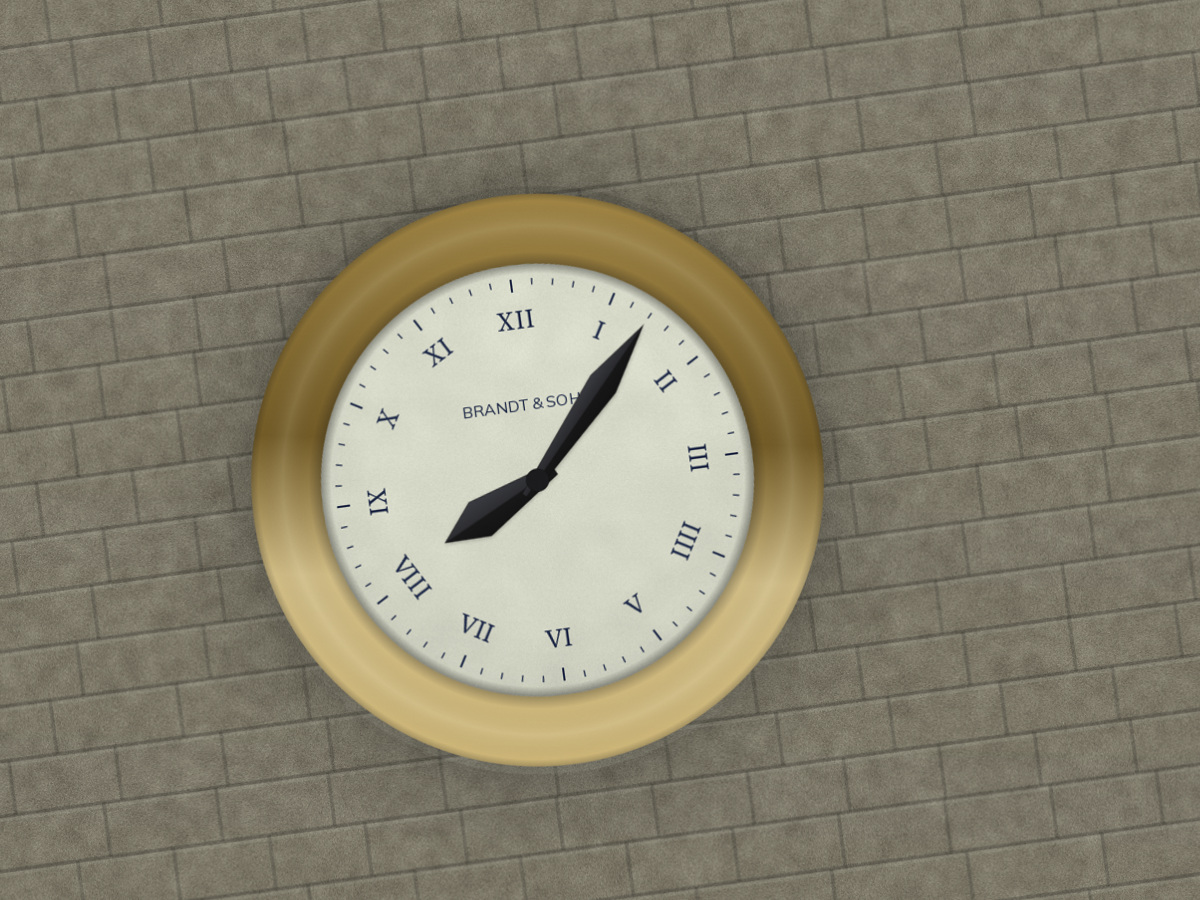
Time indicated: 8:07
